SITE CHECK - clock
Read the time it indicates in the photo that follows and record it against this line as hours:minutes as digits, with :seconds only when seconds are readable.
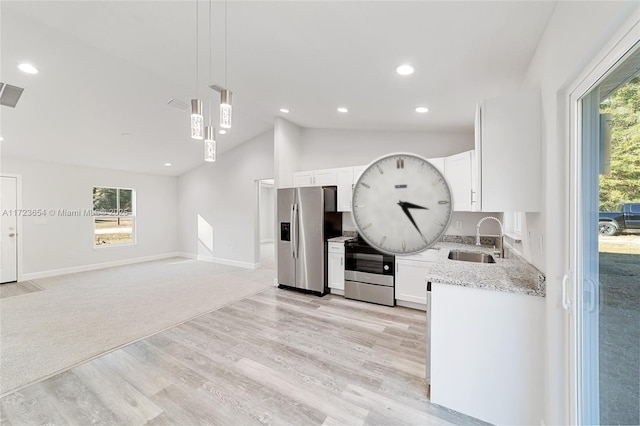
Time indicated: 3:25
